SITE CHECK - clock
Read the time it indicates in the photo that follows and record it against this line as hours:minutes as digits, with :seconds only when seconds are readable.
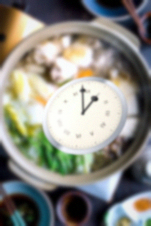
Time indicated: 12:58
